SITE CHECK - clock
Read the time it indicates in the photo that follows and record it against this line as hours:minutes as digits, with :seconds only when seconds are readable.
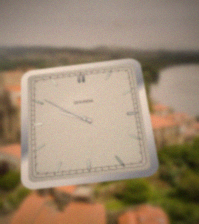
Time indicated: 9:51
